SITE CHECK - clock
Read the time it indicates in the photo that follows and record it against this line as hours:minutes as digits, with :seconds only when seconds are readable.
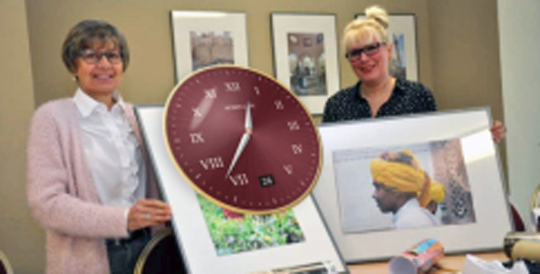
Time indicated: 12:37
